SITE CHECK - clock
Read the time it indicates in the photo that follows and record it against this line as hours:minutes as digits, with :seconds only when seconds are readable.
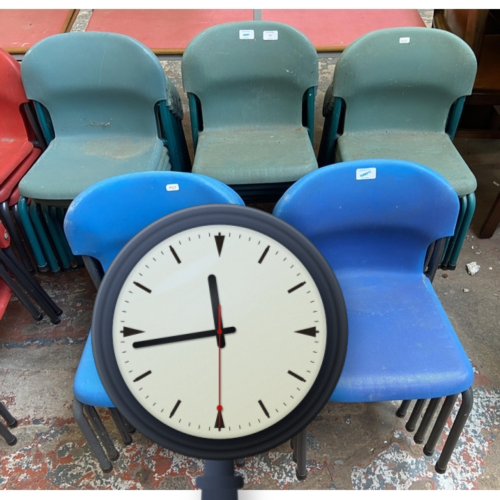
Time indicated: 11:43:30
